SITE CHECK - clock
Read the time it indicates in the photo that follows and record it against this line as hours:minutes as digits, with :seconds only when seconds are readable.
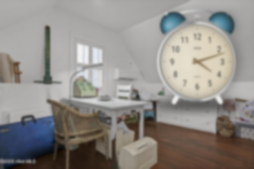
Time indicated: 4:12
